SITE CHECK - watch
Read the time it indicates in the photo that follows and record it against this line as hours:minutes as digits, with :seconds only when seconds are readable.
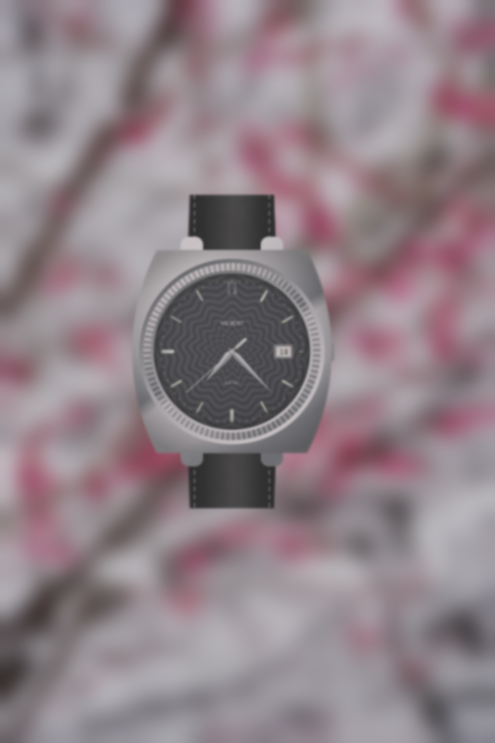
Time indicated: 7:22:38
